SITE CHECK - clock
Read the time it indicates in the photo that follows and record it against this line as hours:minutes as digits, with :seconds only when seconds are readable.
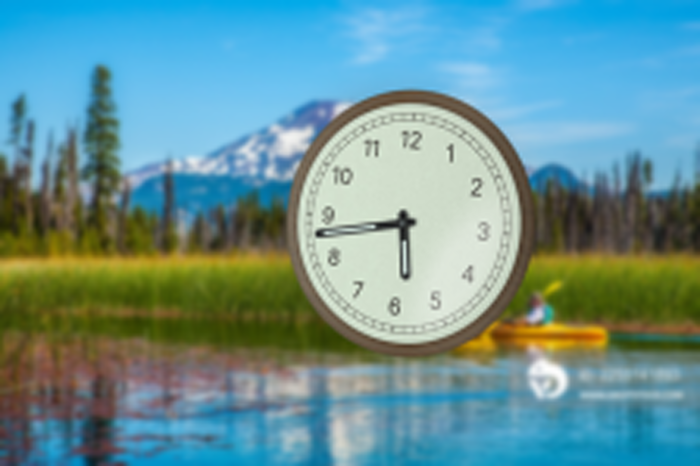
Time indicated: 5:43
